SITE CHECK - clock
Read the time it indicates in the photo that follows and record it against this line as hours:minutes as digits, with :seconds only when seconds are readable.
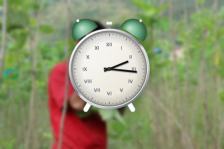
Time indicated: 2:16
